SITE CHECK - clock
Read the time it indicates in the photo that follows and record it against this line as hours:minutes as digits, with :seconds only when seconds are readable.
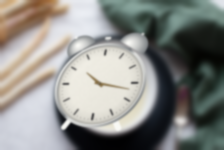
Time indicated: 10:17
